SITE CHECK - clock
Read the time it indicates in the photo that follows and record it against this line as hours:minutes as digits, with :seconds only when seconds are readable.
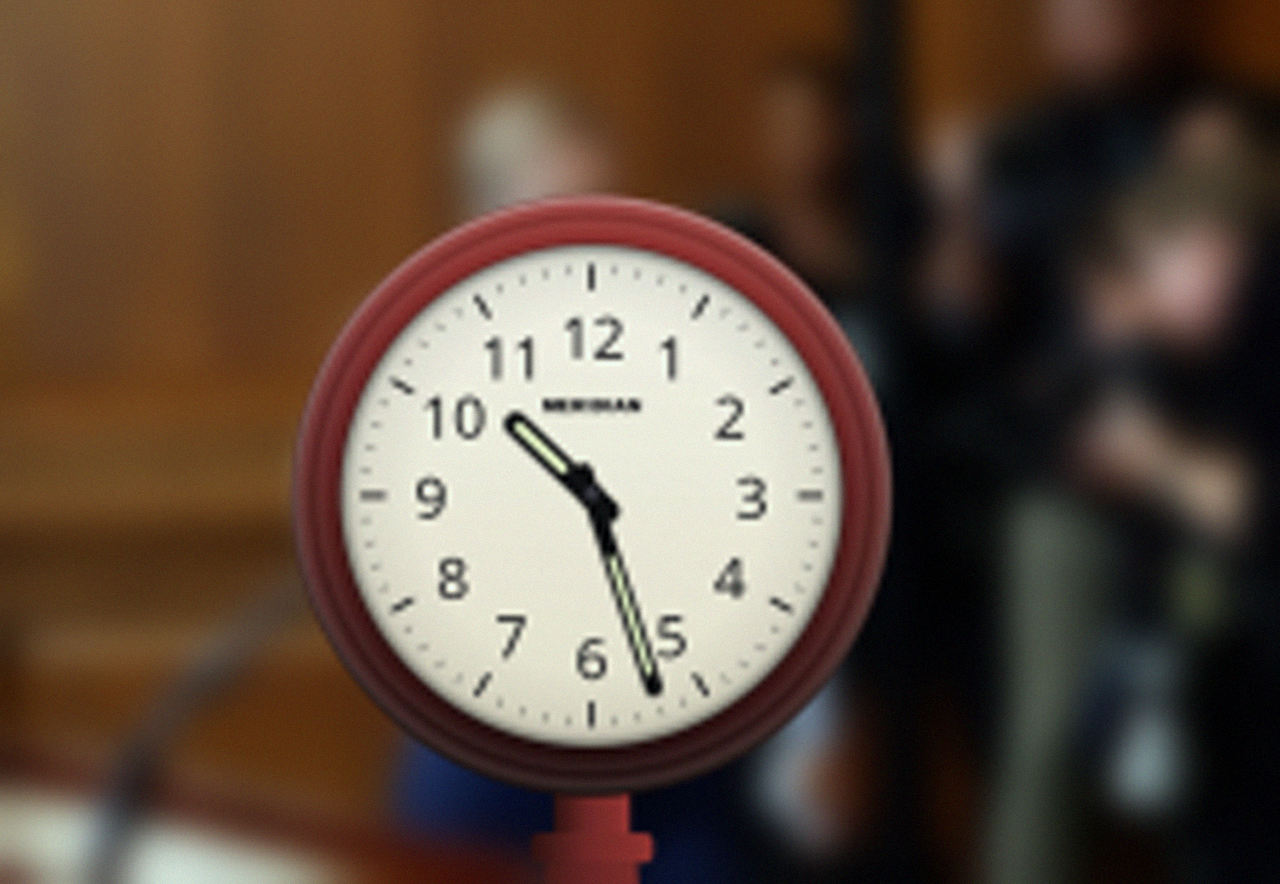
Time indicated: 10:27
